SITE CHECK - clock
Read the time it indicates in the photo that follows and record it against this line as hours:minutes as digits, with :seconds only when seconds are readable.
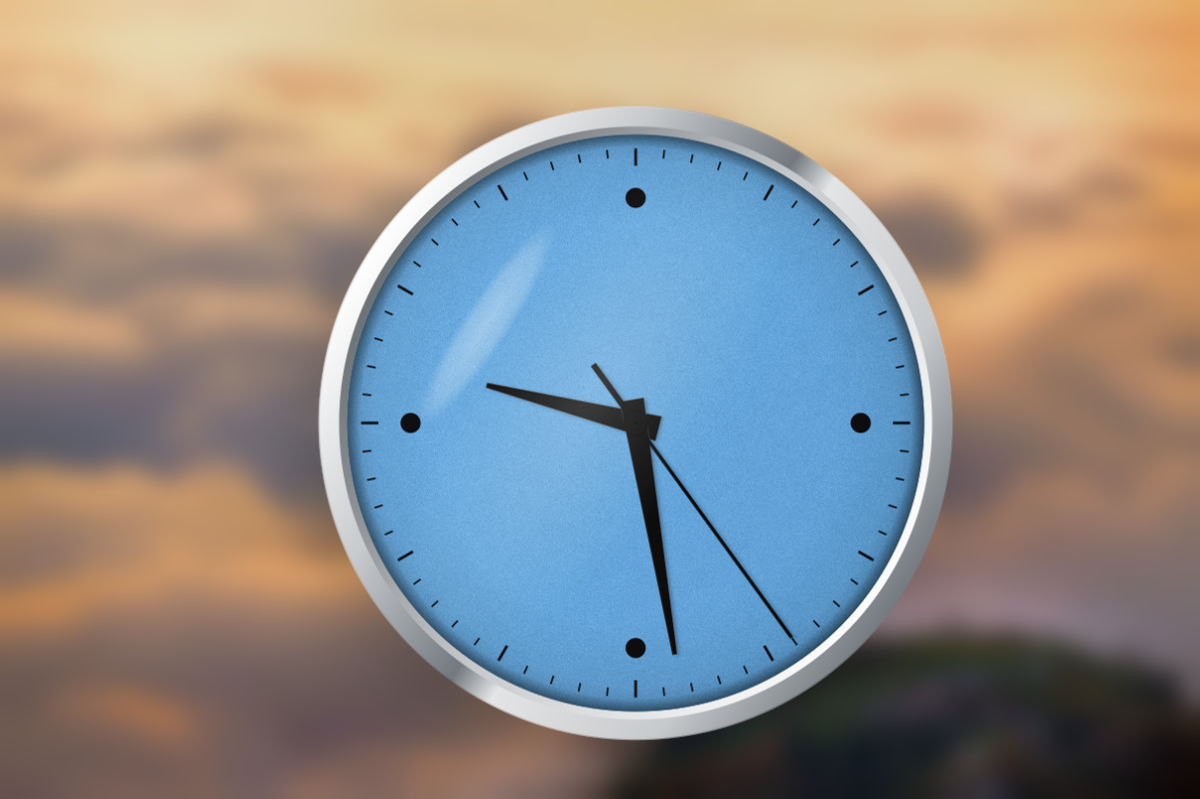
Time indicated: 9:28:24
